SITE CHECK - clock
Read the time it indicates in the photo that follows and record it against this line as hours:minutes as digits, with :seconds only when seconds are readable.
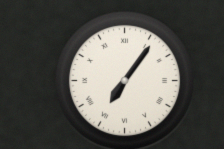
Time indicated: 7:06
